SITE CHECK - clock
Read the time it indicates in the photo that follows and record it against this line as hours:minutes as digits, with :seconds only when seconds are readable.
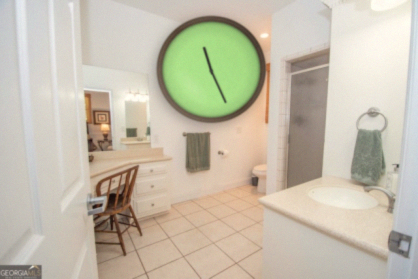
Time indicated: 11:26
